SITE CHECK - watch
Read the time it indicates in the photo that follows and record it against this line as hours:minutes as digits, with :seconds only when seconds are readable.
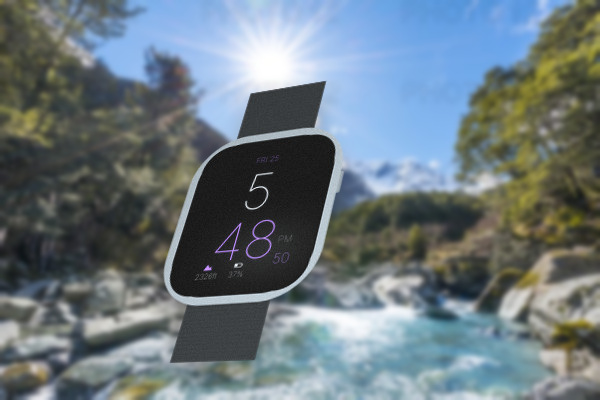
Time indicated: 5:48:50
